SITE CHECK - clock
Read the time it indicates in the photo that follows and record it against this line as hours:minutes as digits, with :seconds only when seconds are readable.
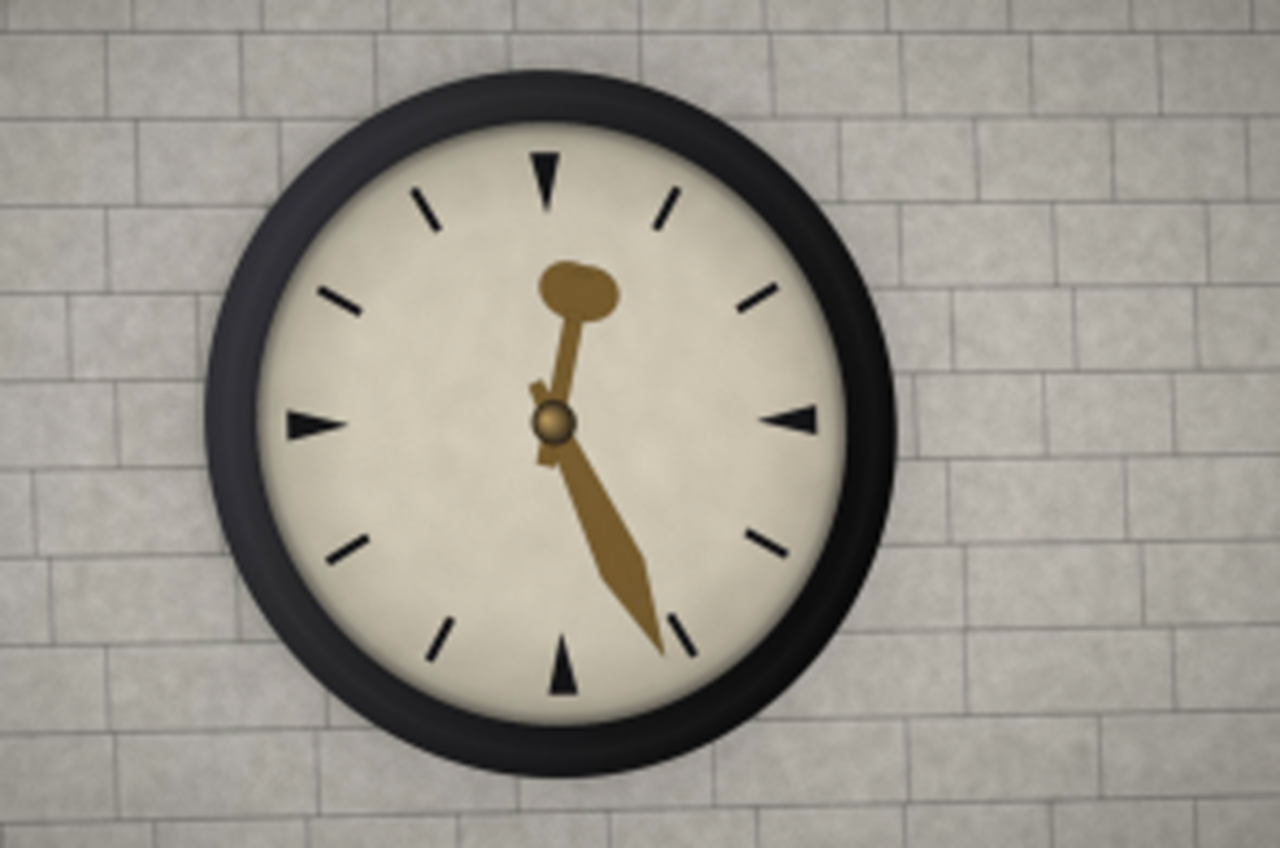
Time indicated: 12:26
